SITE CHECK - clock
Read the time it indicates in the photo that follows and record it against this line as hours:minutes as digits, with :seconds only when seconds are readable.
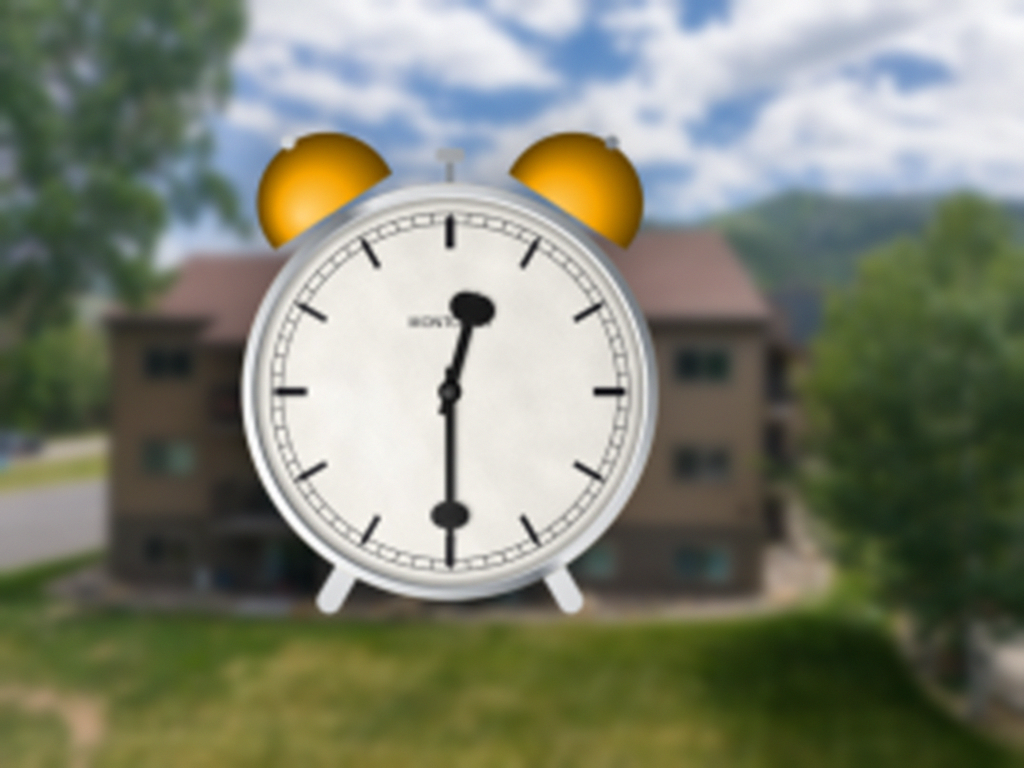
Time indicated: 12:30
